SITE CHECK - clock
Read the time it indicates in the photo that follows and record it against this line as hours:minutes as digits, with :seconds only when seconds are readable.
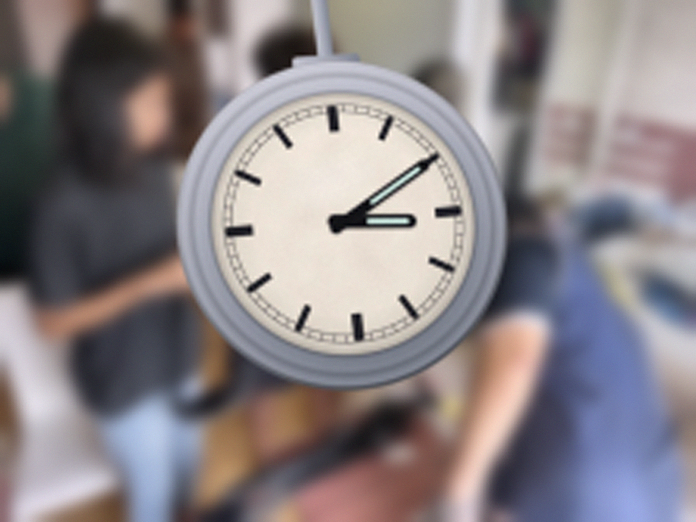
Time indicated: 3:10
